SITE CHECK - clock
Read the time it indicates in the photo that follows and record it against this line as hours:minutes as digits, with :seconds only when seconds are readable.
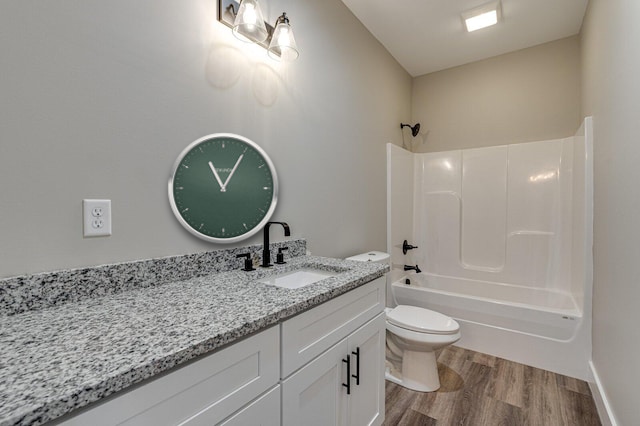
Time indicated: 11:05
